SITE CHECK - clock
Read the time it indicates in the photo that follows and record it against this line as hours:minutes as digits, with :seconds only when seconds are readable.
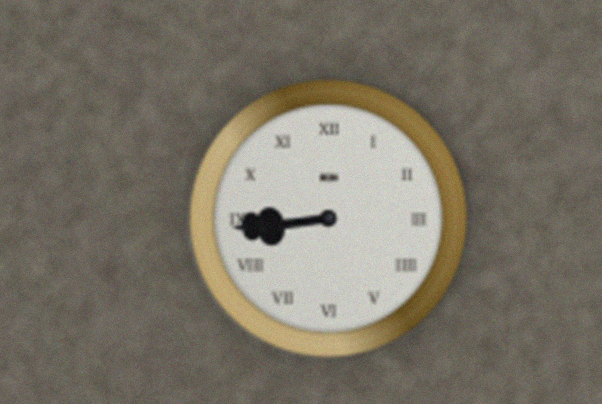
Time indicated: 8:44
